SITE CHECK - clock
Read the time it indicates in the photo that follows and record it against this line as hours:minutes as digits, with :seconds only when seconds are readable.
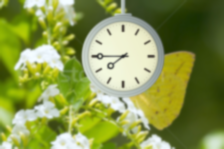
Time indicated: 7:45
